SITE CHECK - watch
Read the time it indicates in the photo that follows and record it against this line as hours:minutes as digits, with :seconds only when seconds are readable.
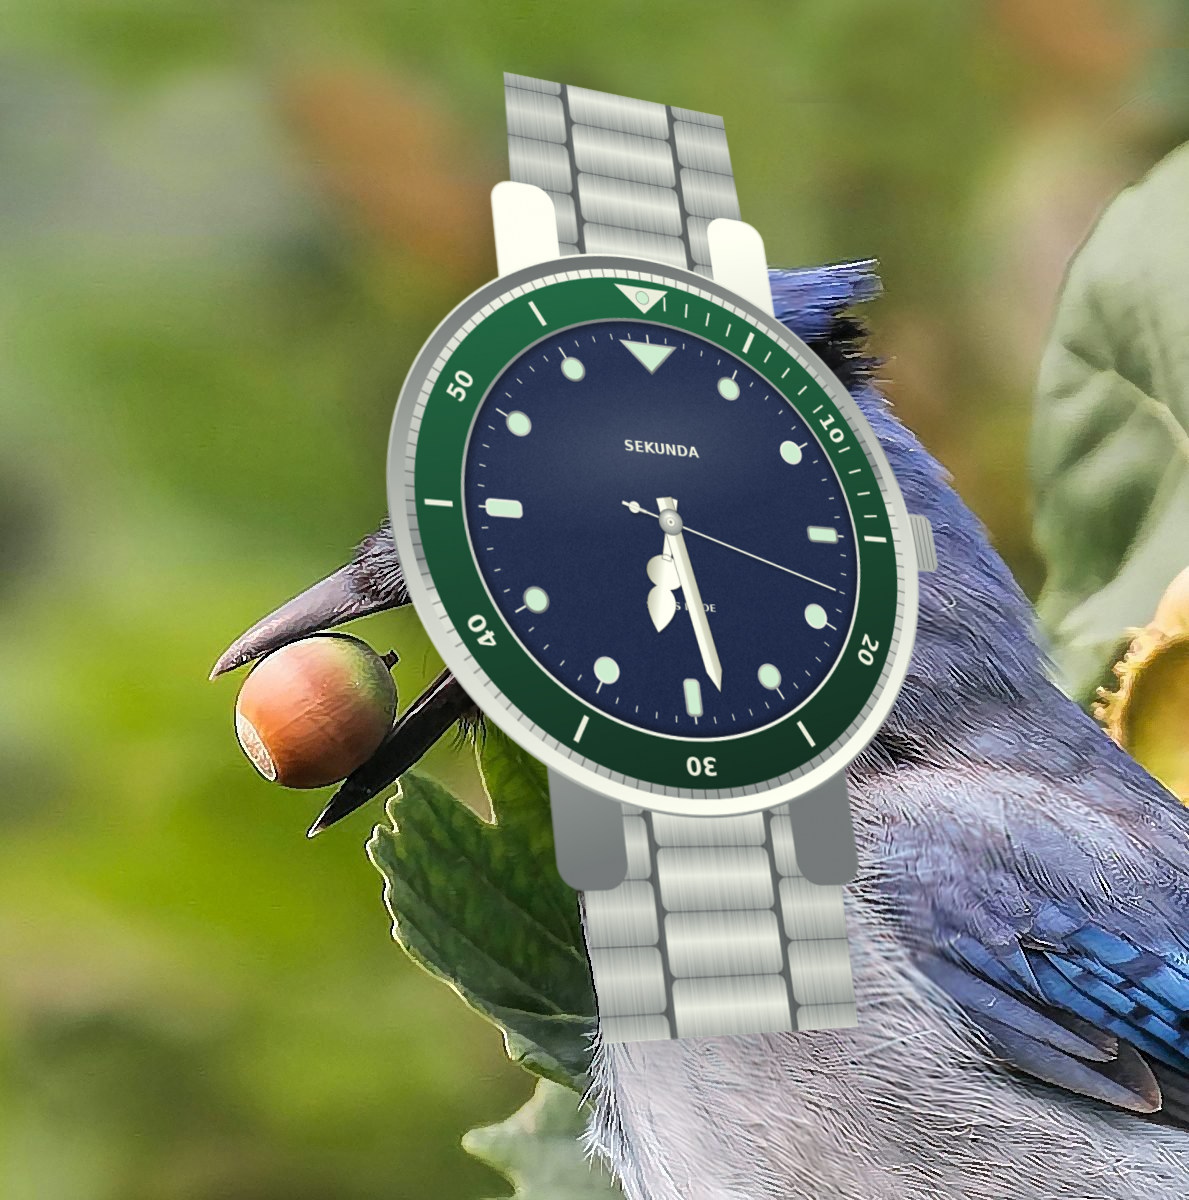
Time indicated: 6:28:18
